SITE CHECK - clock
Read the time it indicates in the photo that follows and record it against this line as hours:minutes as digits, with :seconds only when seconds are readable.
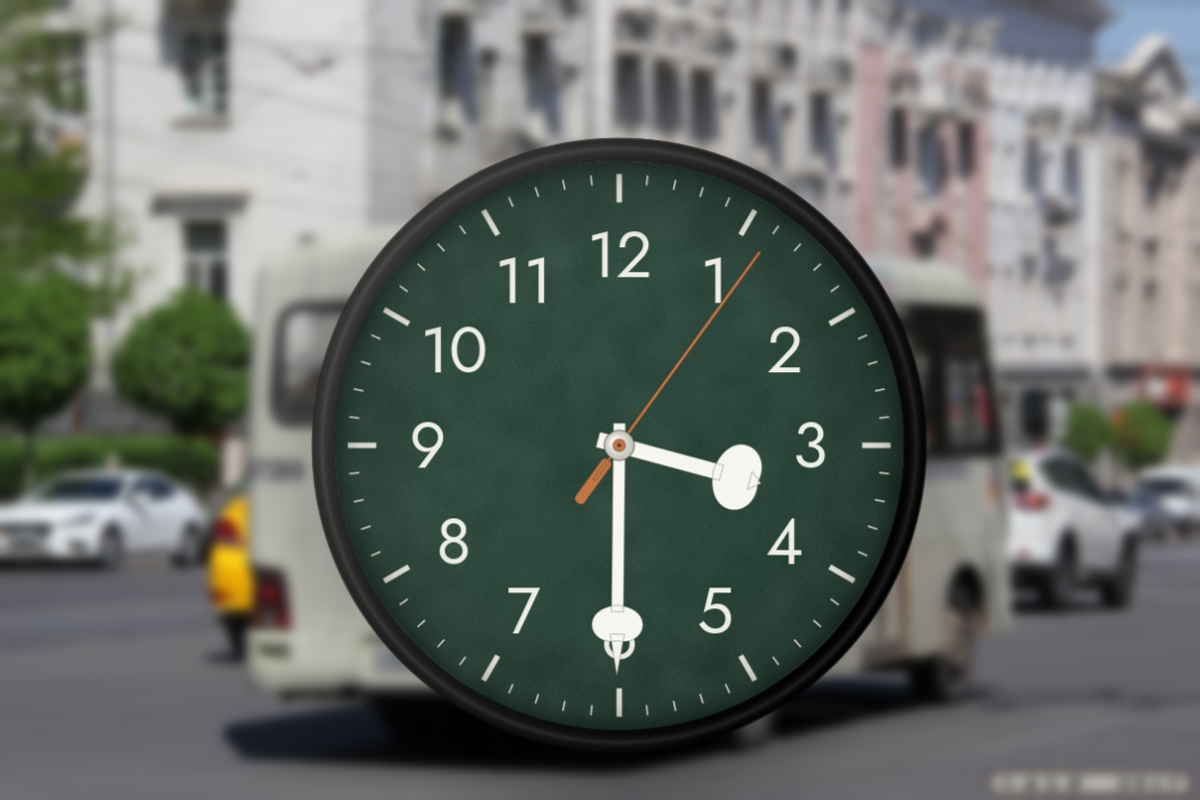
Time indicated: 3:30:06
